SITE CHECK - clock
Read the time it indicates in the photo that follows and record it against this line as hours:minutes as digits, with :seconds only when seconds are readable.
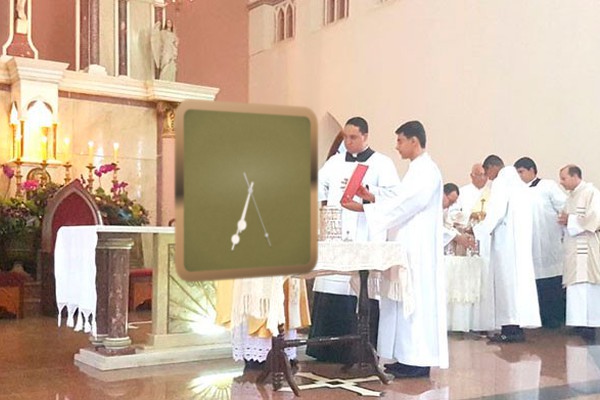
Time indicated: 6:33:26
